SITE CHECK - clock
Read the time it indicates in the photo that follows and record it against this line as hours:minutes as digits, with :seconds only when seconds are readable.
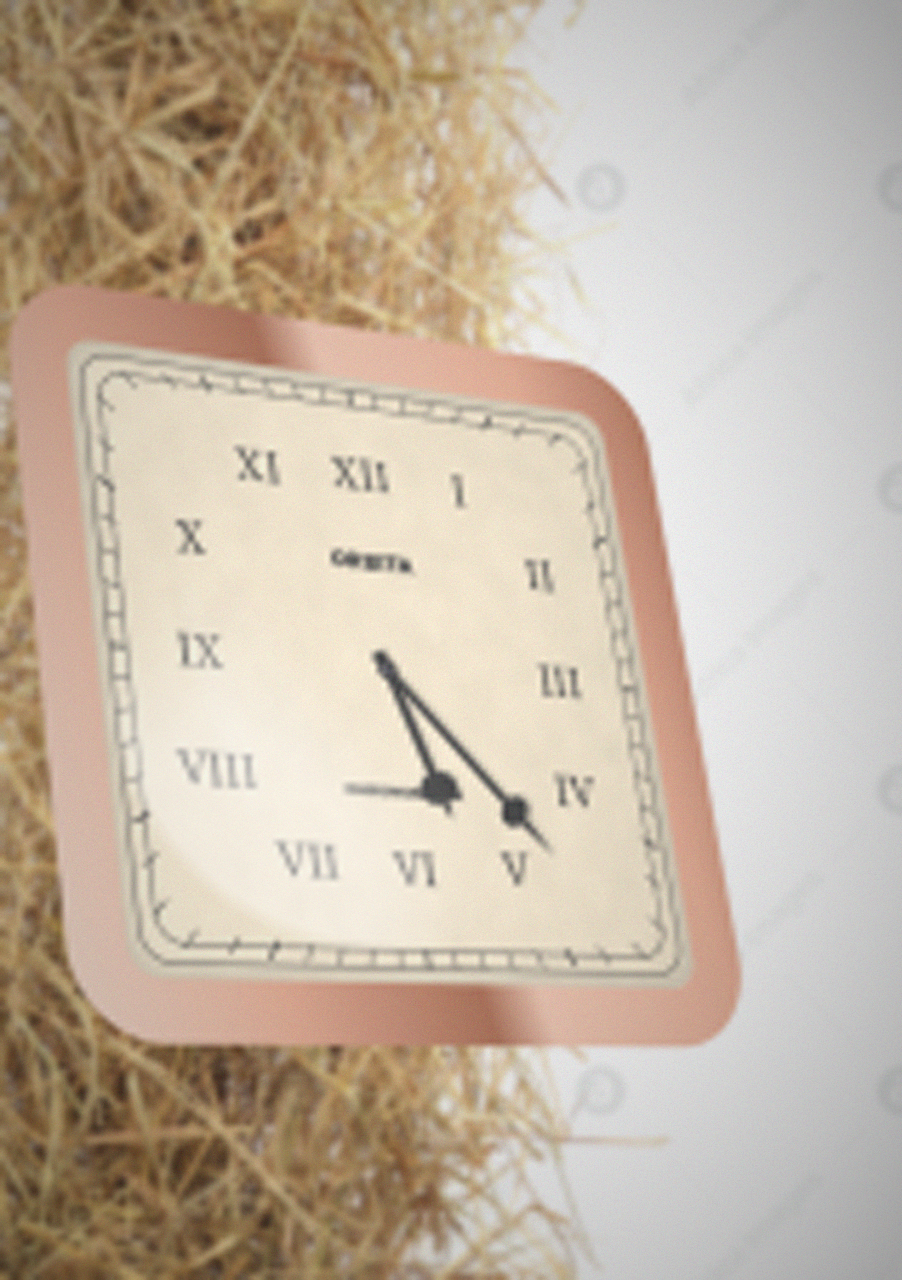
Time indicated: 5:23
